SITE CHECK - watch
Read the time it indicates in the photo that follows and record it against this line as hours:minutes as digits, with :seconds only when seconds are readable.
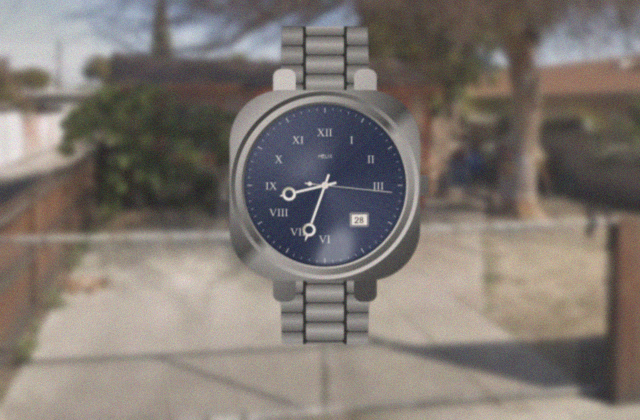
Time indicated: 8:33:16
